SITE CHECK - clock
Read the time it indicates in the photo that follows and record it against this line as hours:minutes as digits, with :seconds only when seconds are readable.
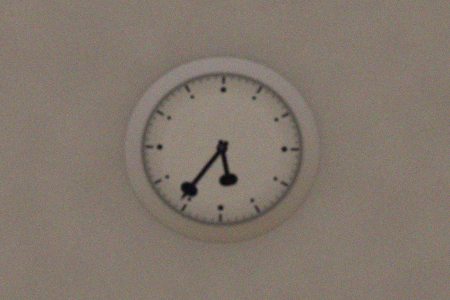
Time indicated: 5:36
